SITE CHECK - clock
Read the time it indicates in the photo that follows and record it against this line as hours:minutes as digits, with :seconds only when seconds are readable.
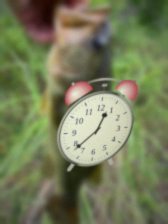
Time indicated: 12:38
